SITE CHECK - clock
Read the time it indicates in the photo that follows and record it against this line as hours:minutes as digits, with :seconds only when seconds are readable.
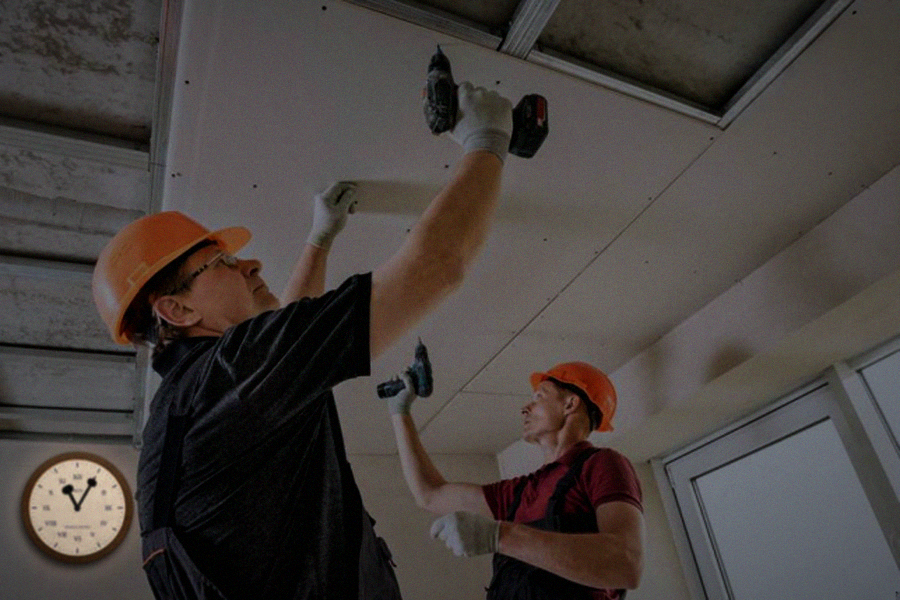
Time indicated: 11:05
